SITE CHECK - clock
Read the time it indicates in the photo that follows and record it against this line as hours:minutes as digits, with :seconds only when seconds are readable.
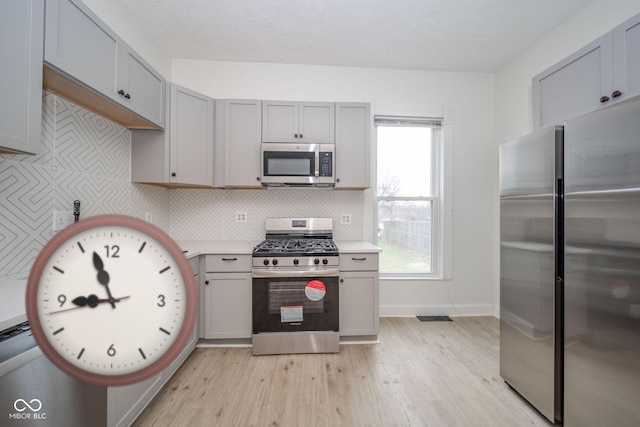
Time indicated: 8:56:43
